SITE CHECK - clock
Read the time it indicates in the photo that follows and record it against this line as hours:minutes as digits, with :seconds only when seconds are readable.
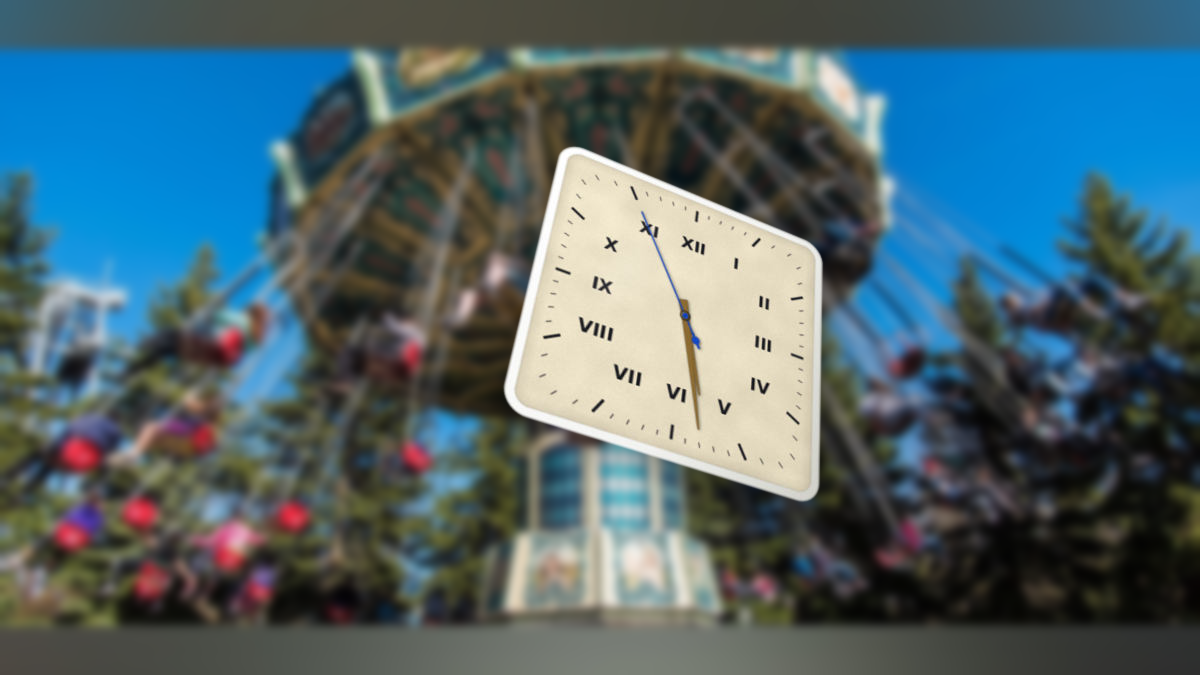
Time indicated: 5:27:55
